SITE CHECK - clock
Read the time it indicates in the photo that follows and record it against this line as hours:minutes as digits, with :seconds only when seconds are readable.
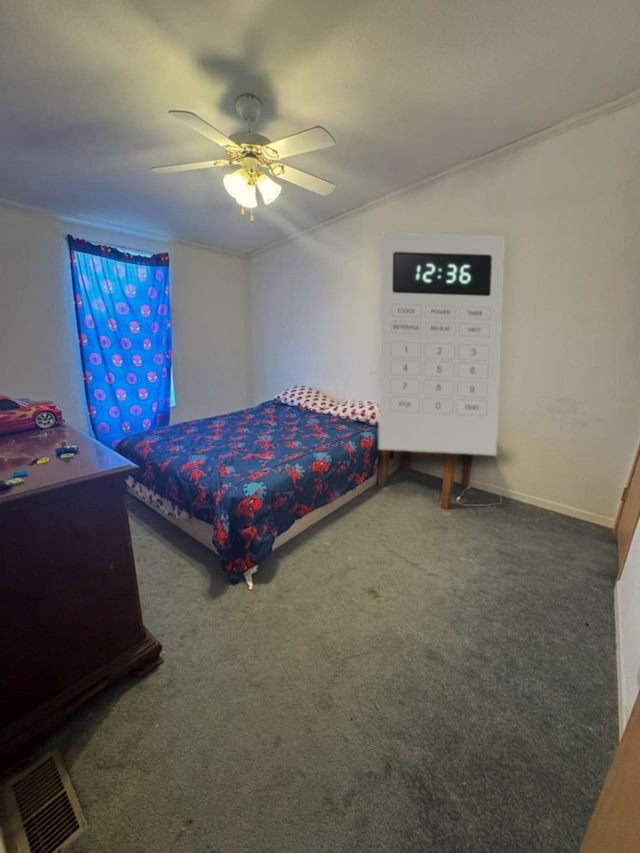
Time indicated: 12:36
